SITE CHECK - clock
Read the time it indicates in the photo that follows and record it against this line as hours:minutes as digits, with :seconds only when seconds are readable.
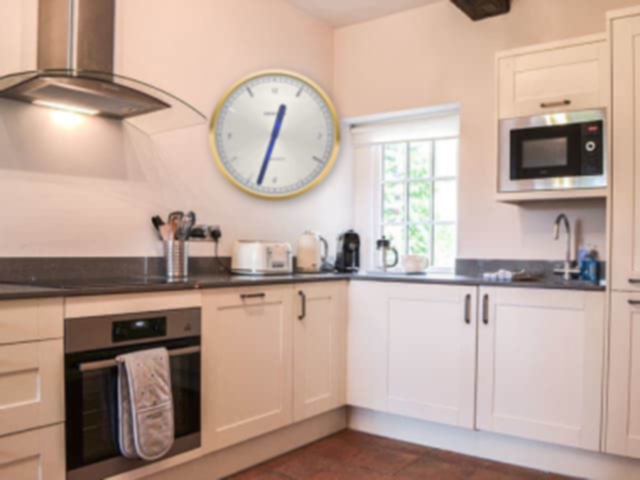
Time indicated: 12:33
